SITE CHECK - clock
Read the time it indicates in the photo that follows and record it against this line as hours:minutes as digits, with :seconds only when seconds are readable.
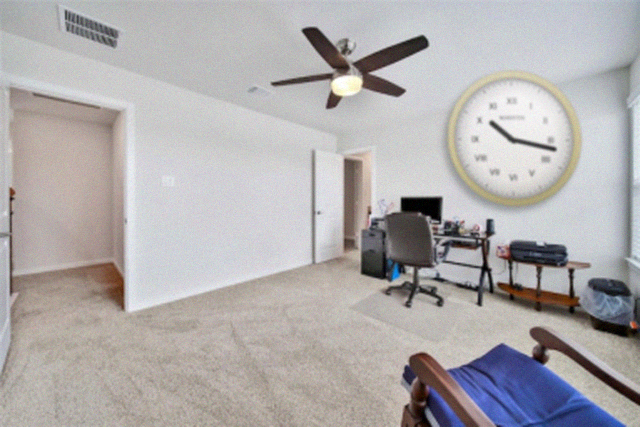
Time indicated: 10:17
